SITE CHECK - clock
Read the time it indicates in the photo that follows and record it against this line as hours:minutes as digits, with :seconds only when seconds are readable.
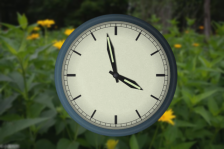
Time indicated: 3:58
